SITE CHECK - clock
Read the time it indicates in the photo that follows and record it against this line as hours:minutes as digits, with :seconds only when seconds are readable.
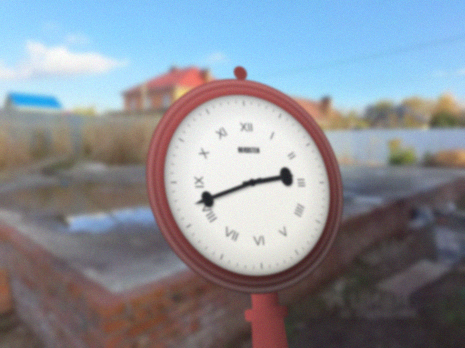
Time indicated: 2:42
